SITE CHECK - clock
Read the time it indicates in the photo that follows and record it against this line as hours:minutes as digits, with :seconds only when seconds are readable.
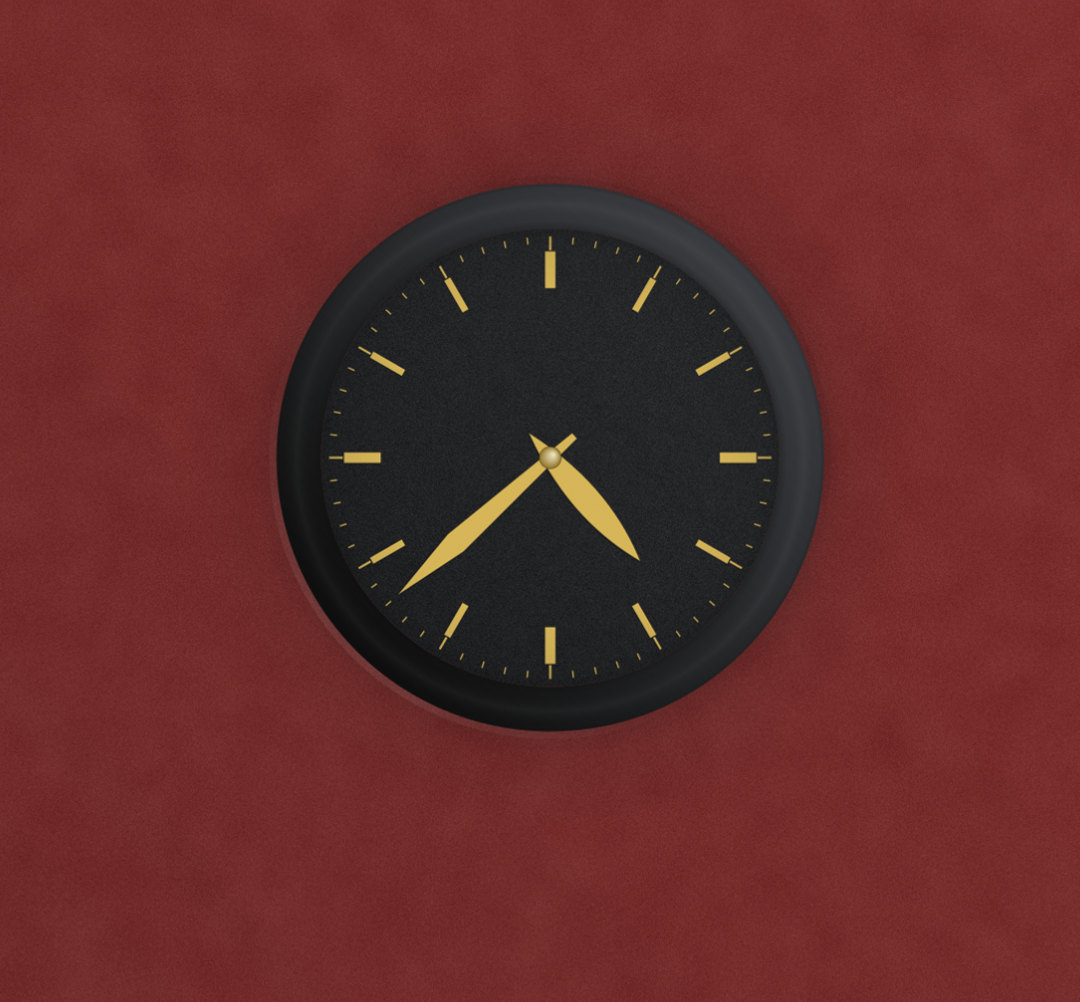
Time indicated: 4:38
